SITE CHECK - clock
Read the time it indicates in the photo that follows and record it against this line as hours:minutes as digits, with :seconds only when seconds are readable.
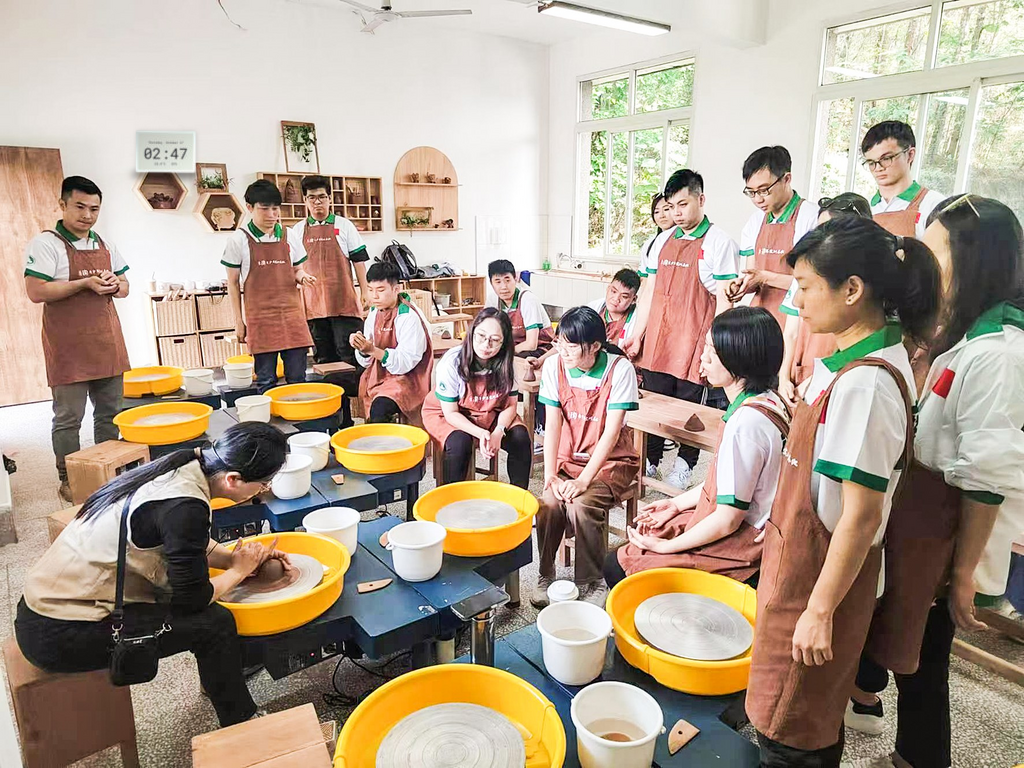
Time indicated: 2:47
